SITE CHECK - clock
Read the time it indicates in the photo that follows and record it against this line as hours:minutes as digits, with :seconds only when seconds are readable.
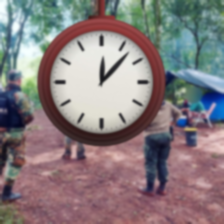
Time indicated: 12:07
